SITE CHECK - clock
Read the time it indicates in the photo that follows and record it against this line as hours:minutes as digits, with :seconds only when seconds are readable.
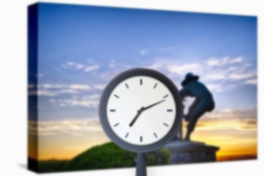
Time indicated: 7:11
